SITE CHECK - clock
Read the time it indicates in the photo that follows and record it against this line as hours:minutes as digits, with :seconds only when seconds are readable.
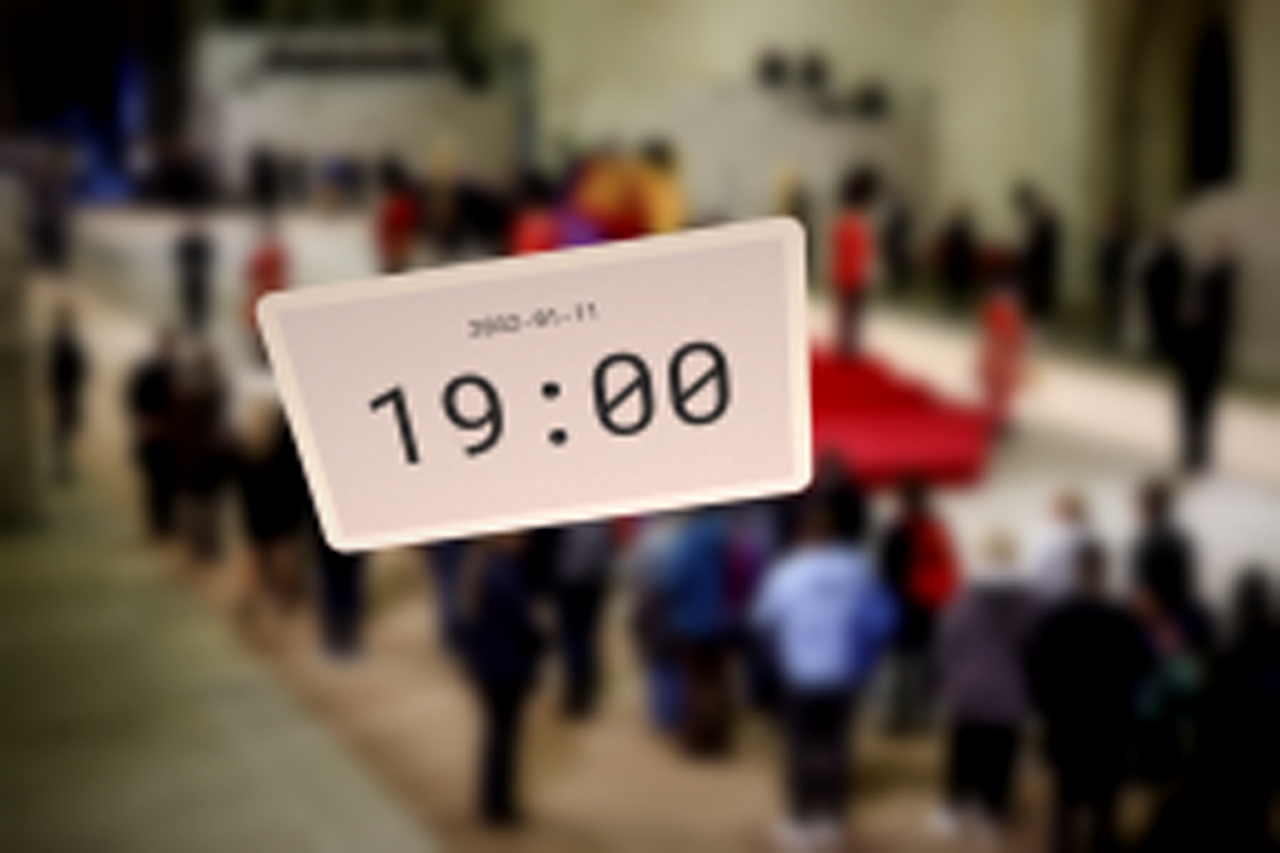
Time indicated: 19:00
